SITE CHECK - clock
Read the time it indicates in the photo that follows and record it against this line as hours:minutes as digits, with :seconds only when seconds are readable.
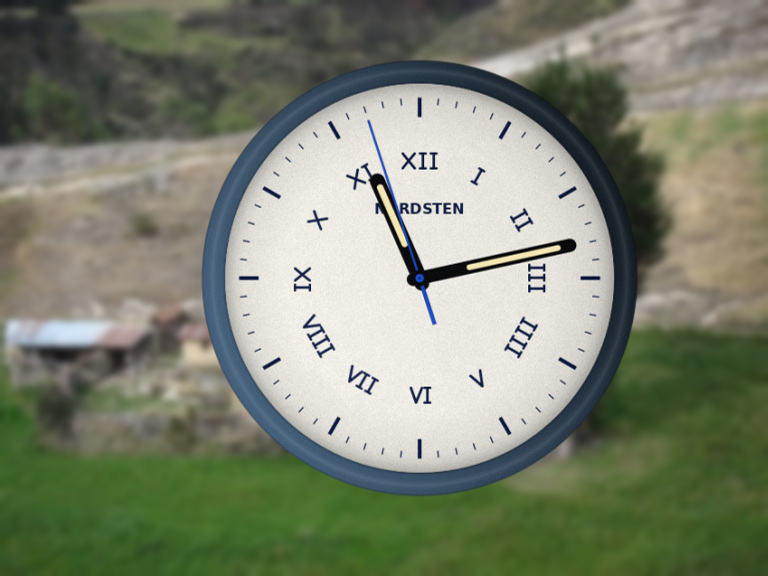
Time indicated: 11:12:57
